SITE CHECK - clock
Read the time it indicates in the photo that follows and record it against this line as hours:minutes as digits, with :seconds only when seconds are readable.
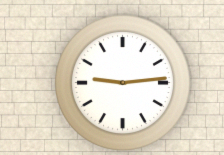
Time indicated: 9:14
